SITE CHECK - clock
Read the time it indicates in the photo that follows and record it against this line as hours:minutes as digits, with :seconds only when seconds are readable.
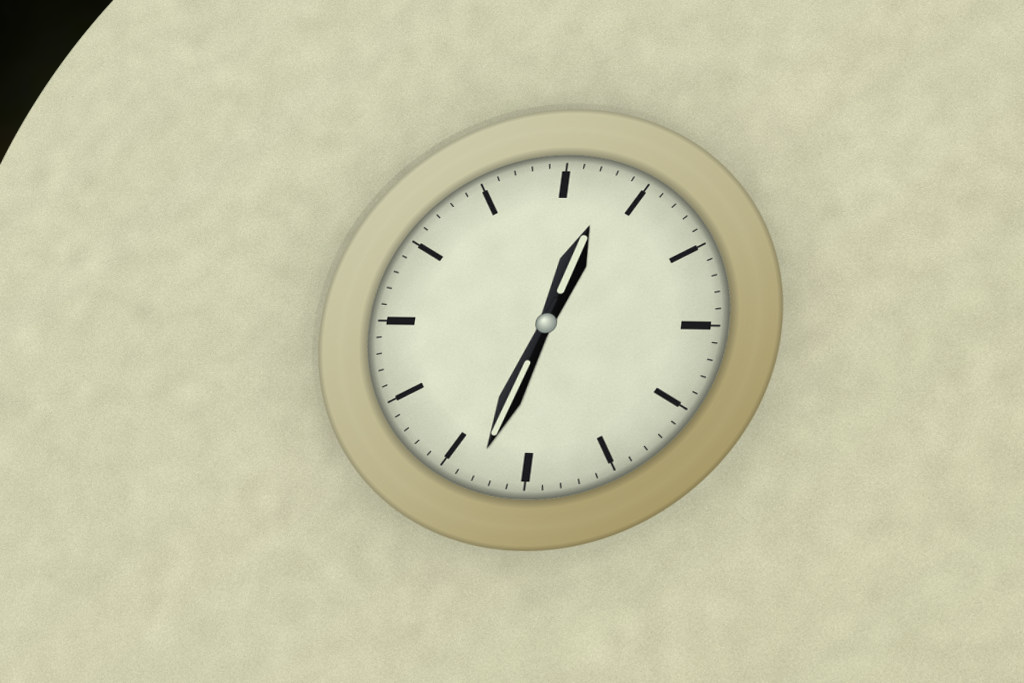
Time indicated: 12:33
